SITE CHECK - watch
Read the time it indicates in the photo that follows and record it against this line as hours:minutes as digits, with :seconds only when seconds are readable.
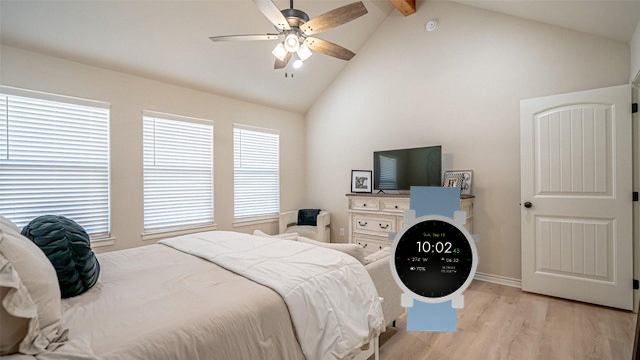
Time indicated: 10:02
